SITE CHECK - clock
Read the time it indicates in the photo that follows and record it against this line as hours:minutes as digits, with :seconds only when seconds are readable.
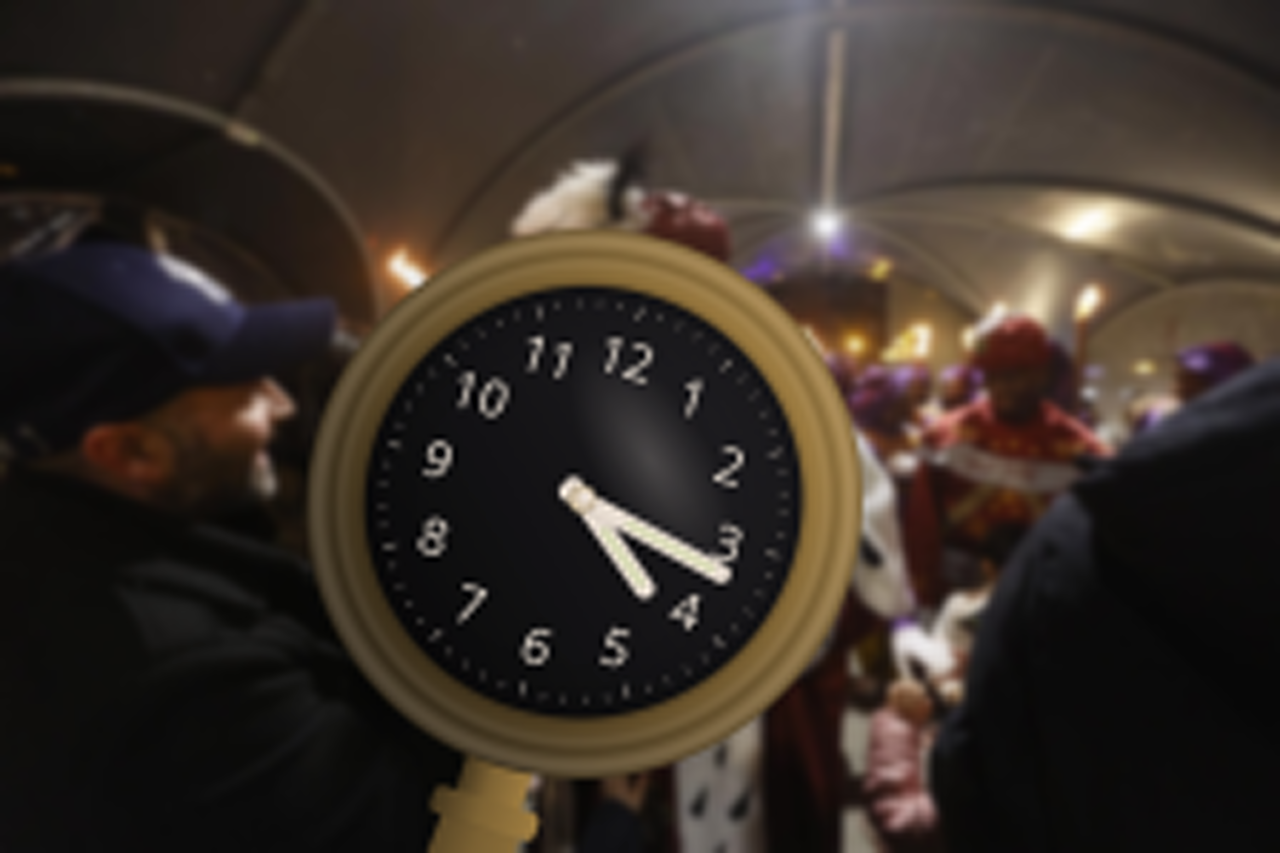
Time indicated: 4:17
